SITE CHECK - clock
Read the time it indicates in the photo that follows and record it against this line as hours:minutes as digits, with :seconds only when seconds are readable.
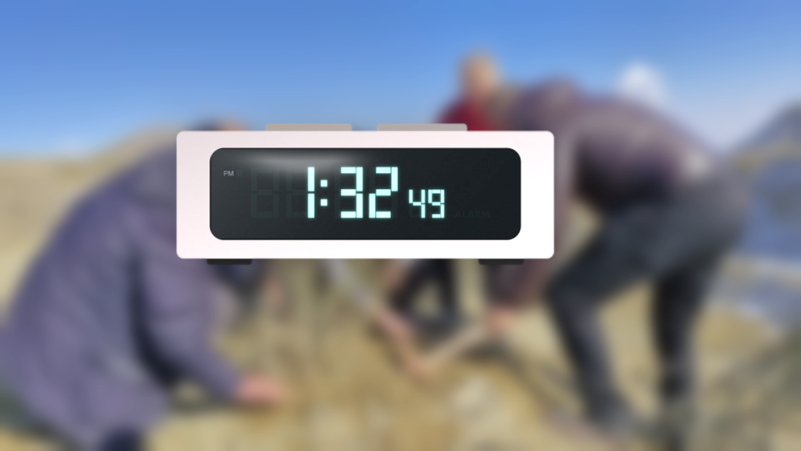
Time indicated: 1:32:49
